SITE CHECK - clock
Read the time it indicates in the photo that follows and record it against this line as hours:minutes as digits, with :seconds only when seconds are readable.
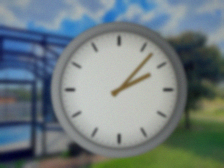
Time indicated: 2:07
